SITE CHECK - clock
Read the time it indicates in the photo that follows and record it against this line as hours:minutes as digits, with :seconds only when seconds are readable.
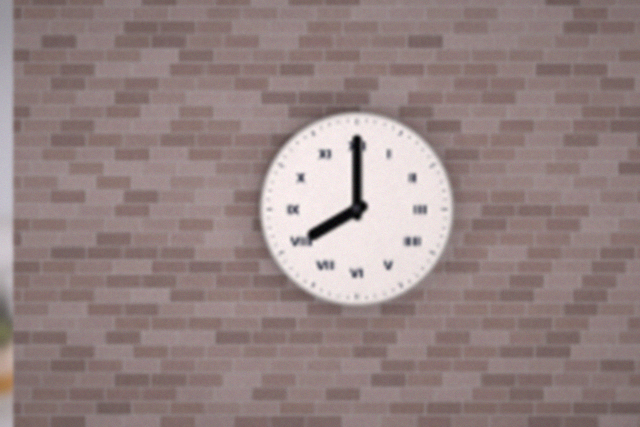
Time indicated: 8:00
